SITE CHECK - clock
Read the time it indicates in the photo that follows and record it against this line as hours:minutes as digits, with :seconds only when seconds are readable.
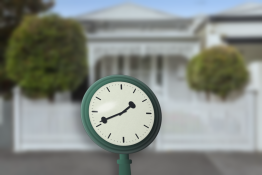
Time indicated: 1:41
